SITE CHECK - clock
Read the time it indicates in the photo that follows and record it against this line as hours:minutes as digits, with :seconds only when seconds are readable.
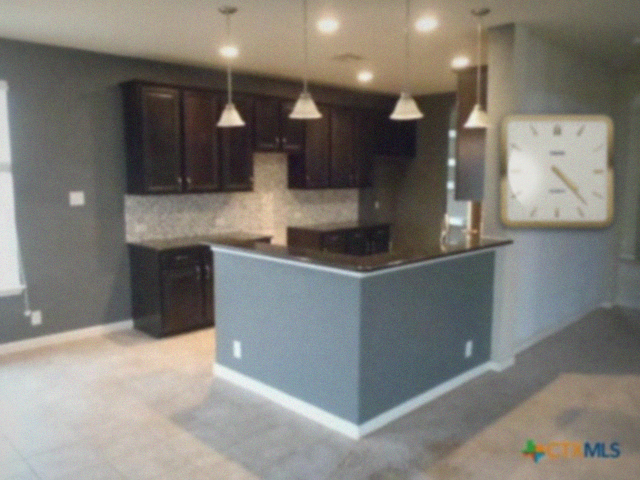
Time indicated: 4:23
